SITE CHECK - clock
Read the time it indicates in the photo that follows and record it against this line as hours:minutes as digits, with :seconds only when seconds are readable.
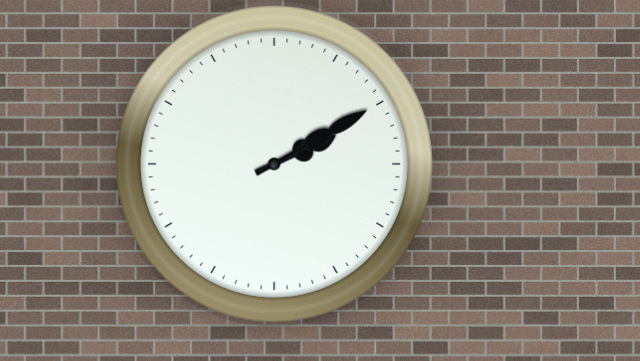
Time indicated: 2:10
